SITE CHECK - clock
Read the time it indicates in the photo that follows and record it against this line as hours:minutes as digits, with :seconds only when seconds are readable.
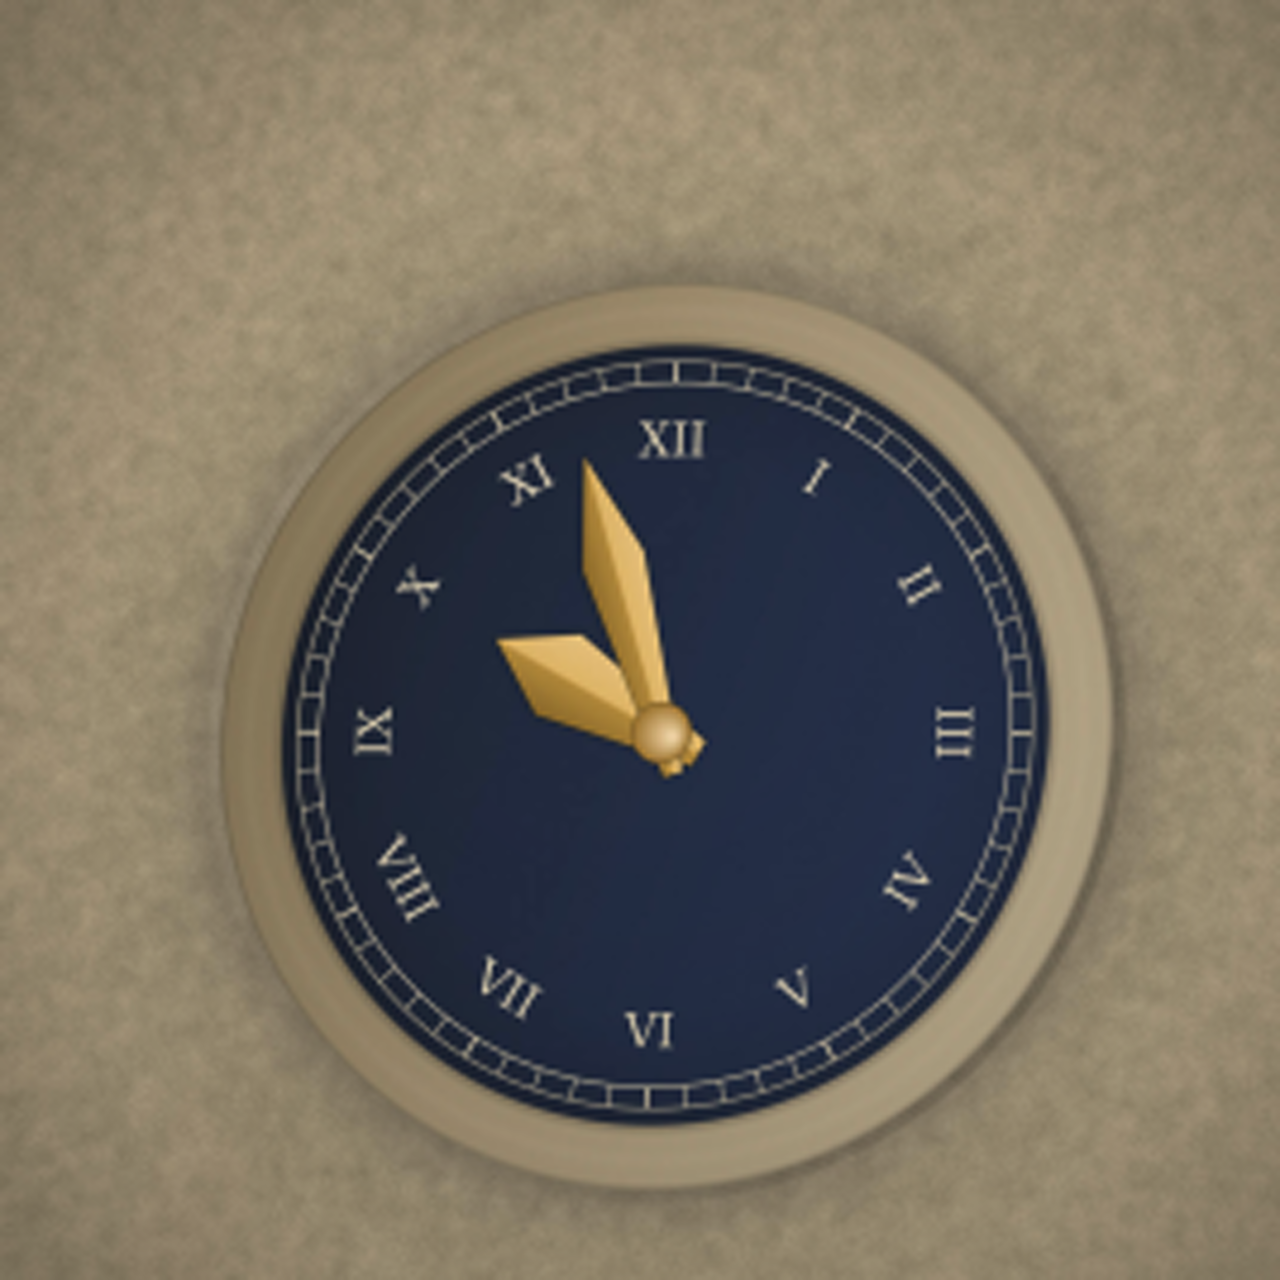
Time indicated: 9:57
